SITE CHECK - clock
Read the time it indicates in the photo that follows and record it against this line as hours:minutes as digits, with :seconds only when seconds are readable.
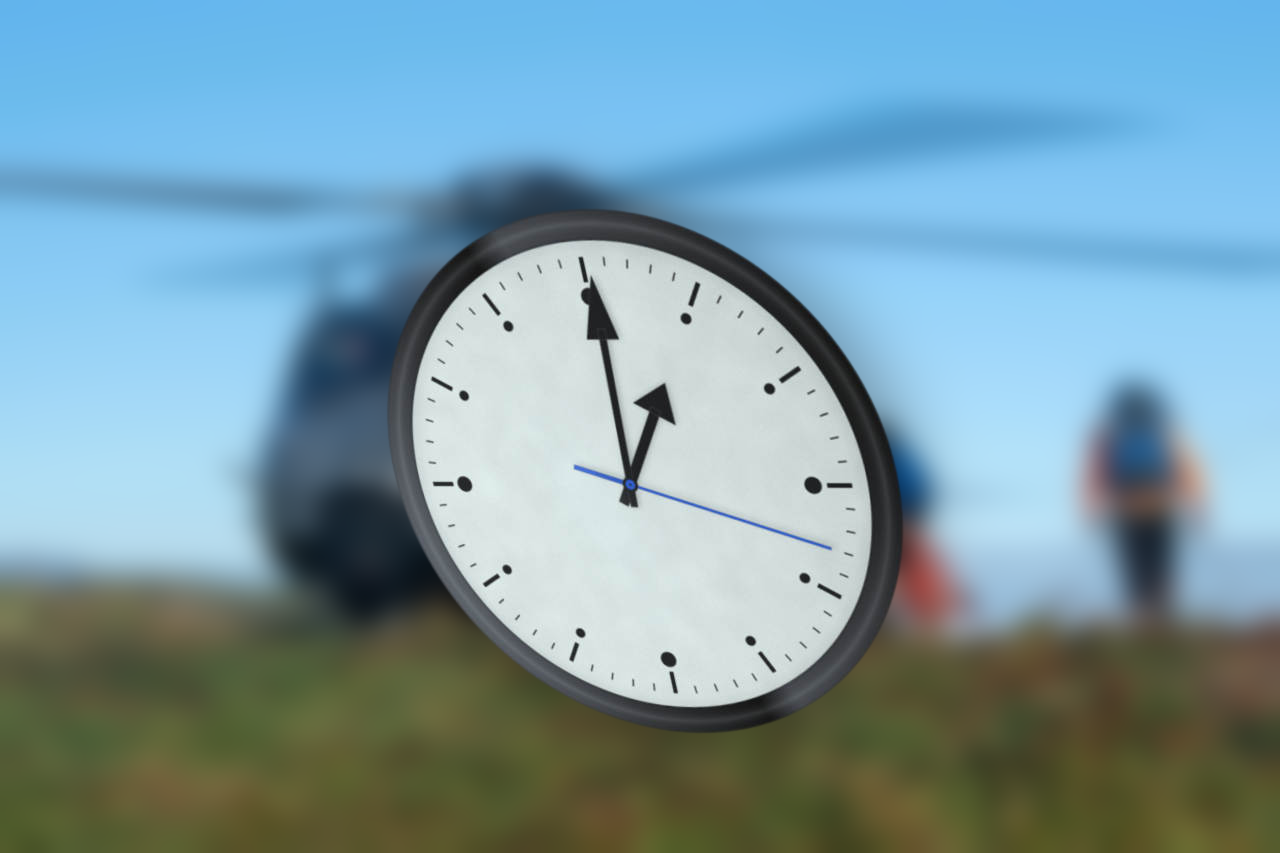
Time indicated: 1:00:18
